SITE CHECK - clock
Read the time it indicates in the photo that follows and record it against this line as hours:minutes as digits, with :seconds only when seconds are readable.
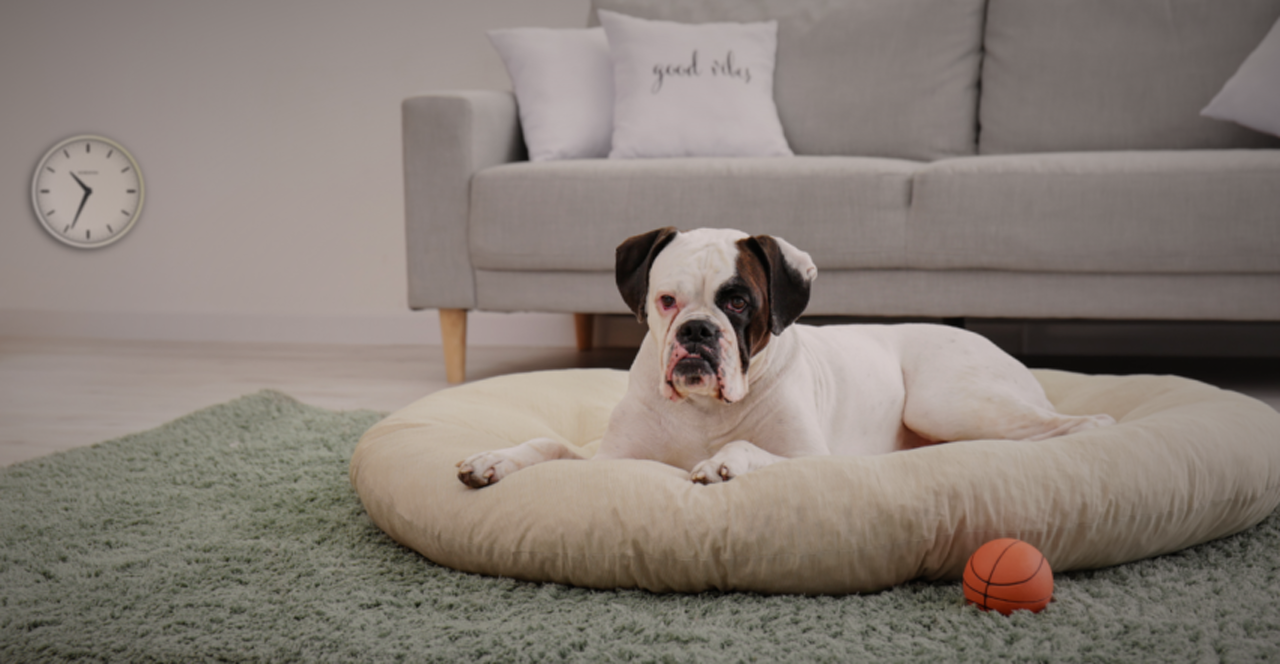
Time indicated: 10:34
